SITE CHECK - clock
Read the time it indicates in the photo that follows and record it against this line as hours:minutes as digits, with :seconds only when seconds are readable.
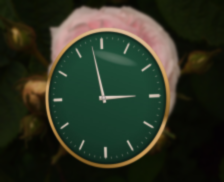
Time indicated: 2:58
